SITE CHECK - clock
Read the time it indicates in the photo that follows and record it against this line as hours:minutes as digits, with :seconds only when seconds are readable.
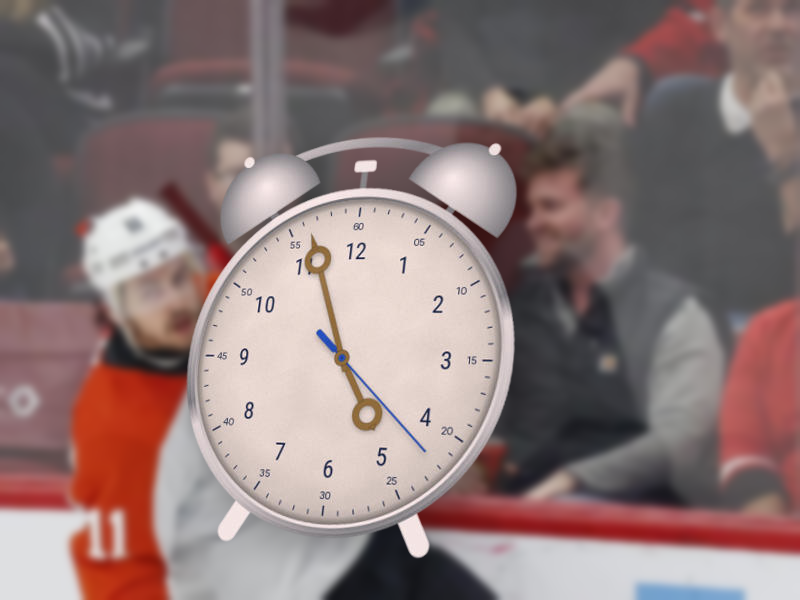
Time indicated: 4:56:22
